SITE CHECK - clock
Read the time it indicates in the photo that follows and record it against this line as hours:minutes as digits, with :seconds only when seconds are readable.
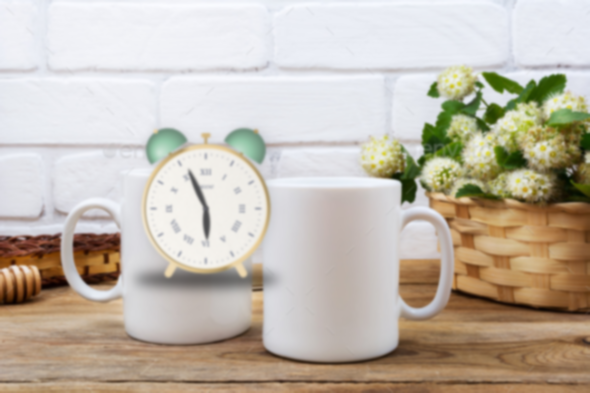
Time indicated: 5:56
